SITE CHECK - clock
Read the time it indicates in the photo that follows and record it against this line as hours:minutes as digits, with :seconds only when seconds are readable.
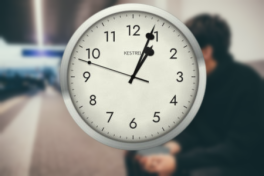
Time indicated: 1:03:48
